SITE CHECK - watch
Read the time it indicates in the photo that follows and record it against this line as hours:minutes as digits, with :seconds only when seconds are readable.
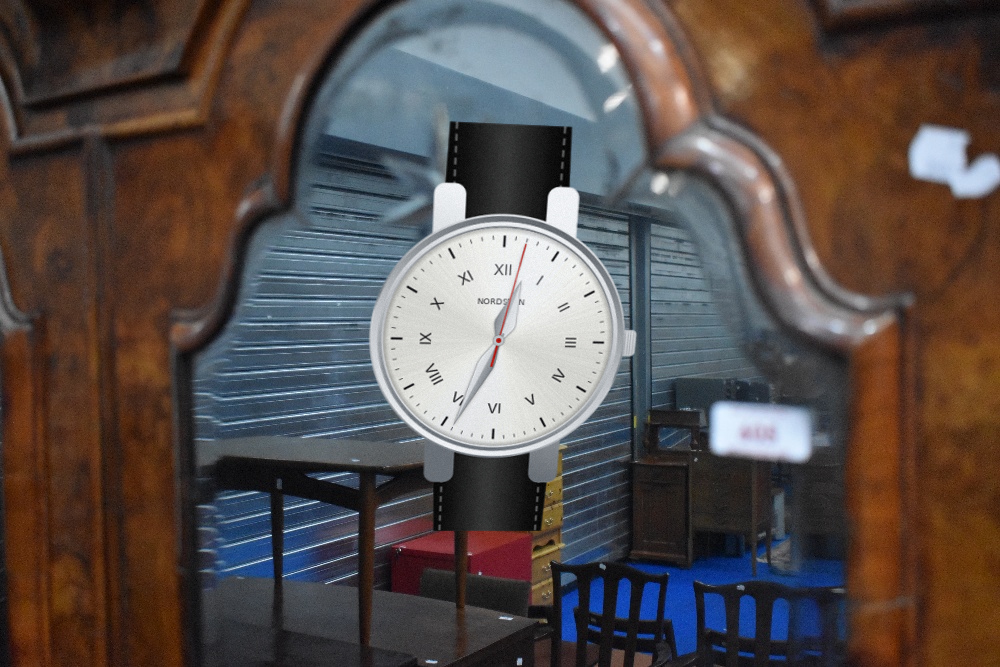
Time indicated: 12:34:02
